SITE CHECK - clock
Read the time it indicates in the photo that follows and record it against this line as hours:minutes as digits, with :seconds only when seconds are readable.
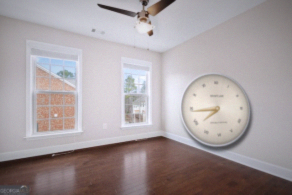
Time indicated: 7:44
